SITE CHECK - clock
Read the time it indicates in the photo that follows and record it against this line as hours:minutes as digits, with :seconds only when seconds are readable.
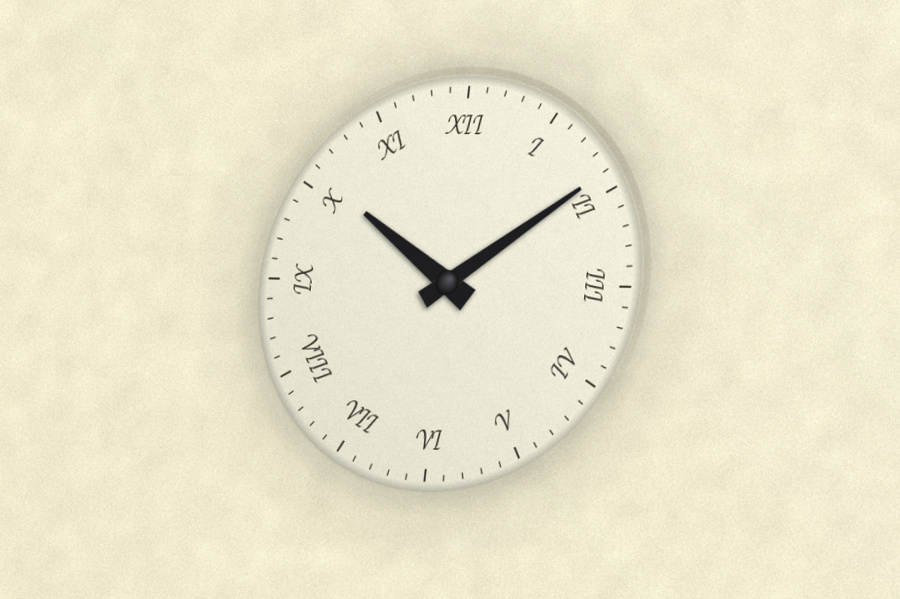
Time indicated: 10:09
